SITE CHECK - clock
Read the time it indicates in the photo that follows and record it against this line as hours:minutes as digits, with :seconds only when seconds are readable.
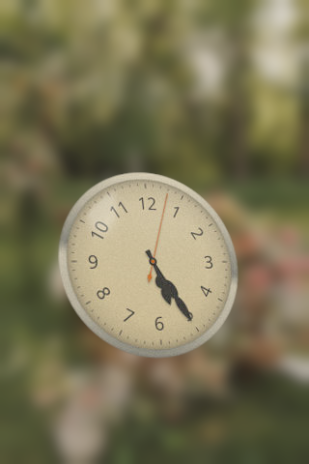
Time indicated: 5:25:03
